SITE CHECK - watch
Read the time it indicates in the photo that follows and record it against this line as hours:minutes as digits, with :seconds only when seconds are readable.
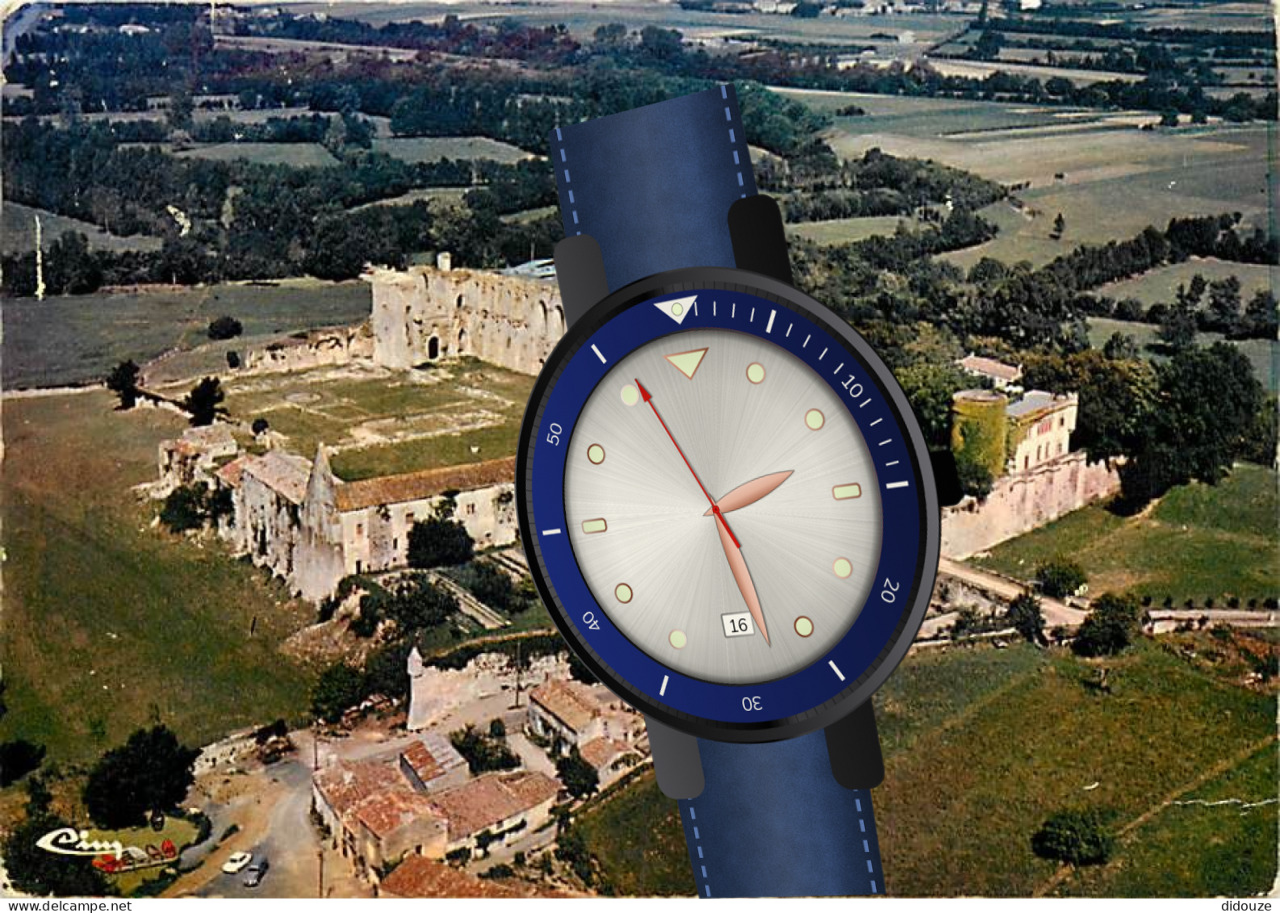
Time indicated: 2:27:56
